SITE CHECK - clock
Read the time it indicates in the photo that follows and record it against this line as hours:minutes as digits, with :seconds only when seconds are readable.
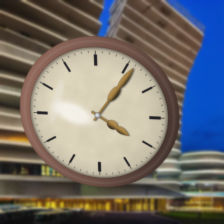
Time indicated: 4:06
